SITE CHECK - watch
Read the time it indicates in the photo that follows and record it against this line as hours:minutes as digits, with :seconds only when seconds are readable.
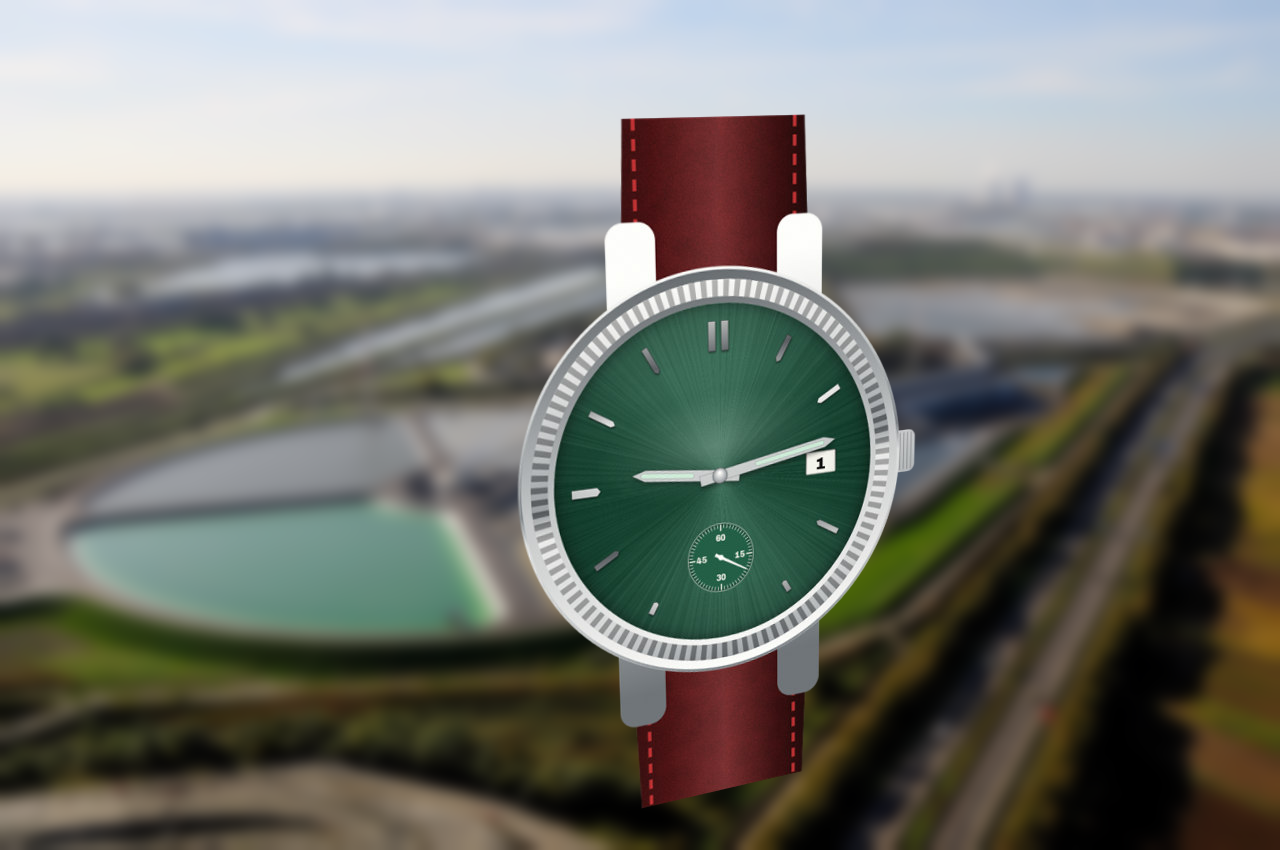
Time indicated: 9:13:20
